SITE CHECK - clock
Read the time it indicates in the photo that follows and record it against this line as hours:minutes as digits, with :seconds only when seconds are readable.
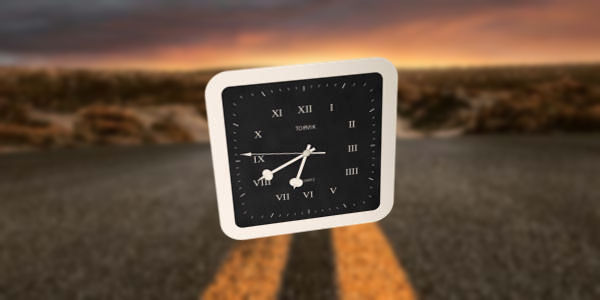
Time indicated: 6:40:46
